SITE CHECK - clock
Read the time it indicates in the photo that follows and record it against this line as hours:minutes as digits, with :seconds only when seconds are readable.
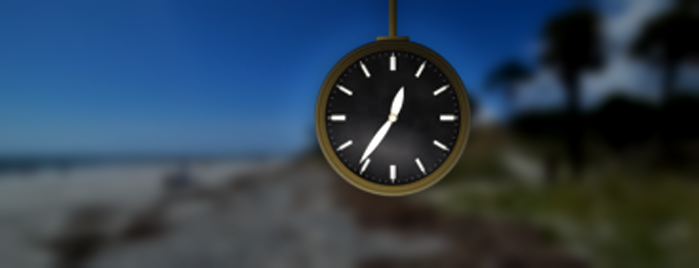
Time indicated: 12:36
